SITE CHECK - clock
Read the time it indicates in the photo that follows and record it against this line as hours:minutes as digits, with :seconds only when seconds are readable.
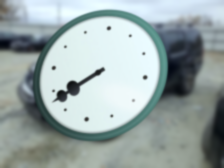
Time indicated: 7:38
